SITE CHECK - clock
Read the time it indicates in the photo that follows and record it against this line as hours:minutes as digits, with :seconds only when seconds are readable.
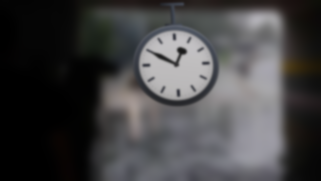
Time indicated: 12:50
